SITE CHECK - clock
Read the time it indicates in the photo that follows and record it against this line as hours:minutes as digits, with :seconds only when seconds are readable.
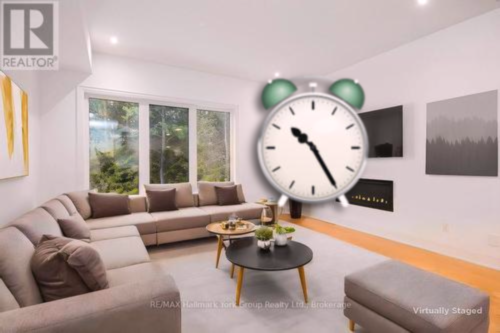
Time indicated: 10:25
